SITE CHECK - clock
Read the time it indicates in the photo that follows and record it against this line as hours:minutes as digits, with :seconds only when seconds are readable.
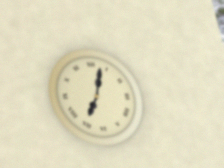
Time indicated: 7:03
